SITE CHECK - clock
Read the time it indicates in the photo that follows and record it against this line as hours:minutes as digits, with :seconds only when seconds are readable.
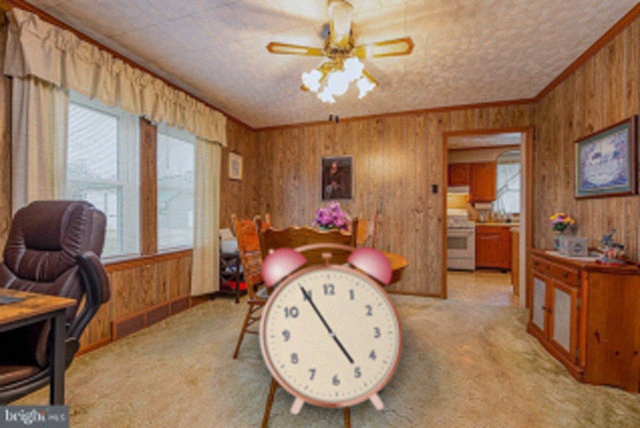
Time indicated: 4:55
